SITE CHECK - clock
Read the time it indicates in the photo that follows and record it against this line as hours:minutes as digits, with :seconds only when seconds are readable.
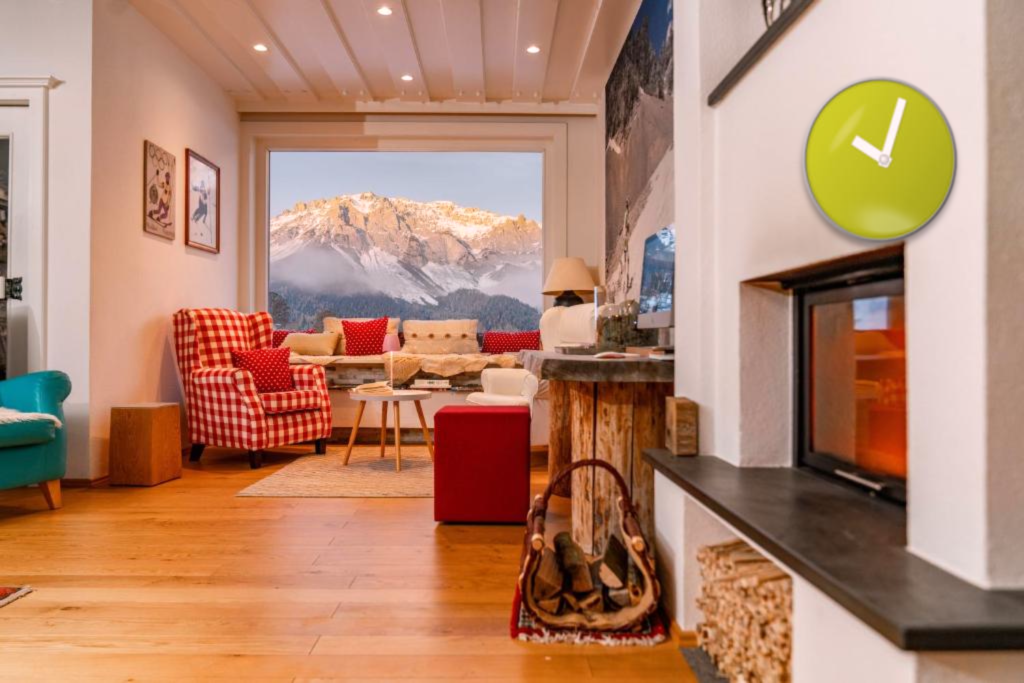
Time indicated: 10:03
